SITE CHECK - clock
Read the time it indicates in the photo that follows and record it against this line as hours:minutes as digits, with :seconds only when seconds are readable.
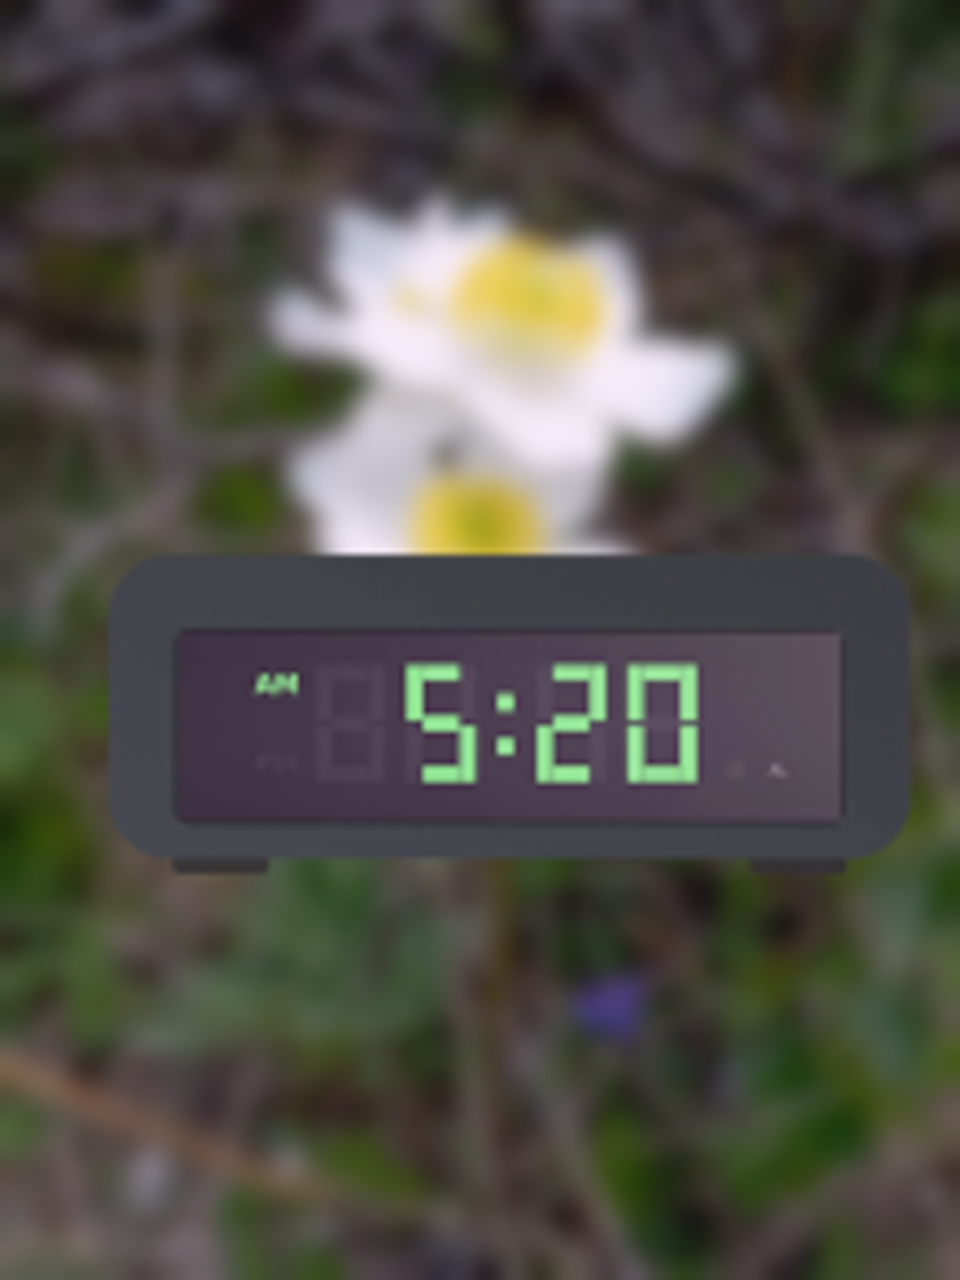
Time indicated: 5:20
